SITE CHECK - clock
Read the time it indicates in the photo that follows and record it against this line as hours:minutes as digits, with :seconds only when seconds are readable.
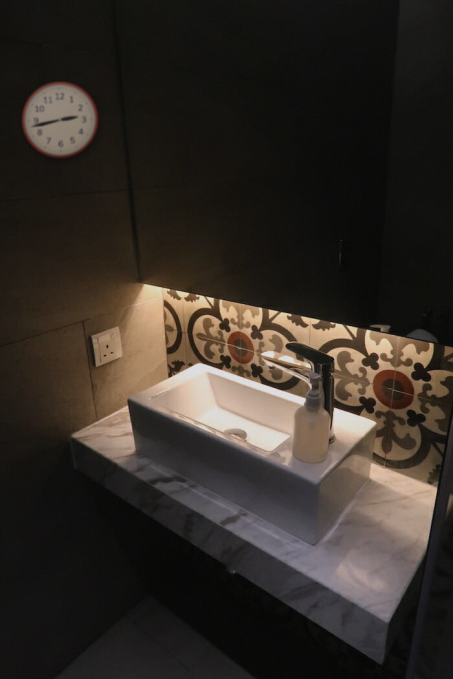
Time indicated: 2:43
